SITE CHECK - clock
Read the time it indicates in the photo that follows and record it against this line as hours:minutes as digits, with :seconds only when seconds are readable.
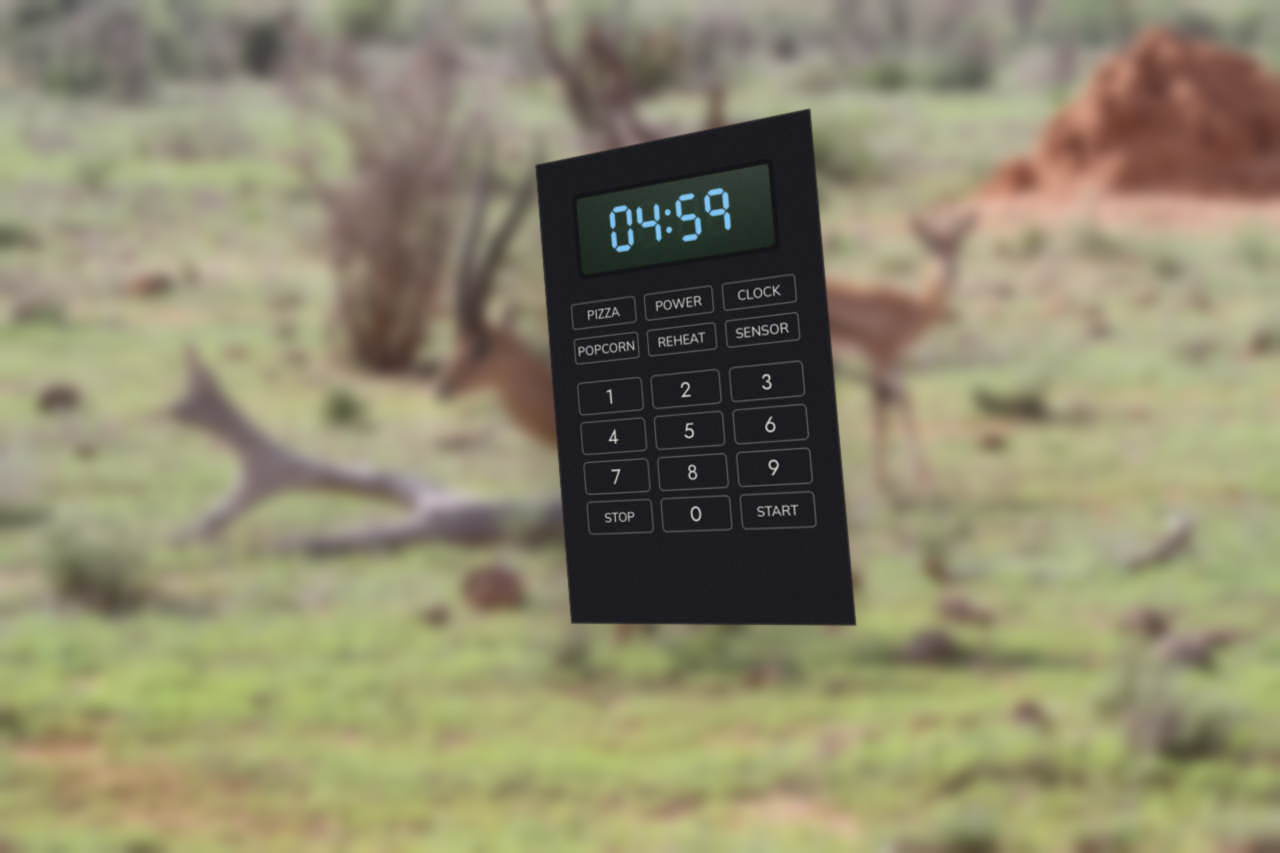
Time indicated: 4:59
